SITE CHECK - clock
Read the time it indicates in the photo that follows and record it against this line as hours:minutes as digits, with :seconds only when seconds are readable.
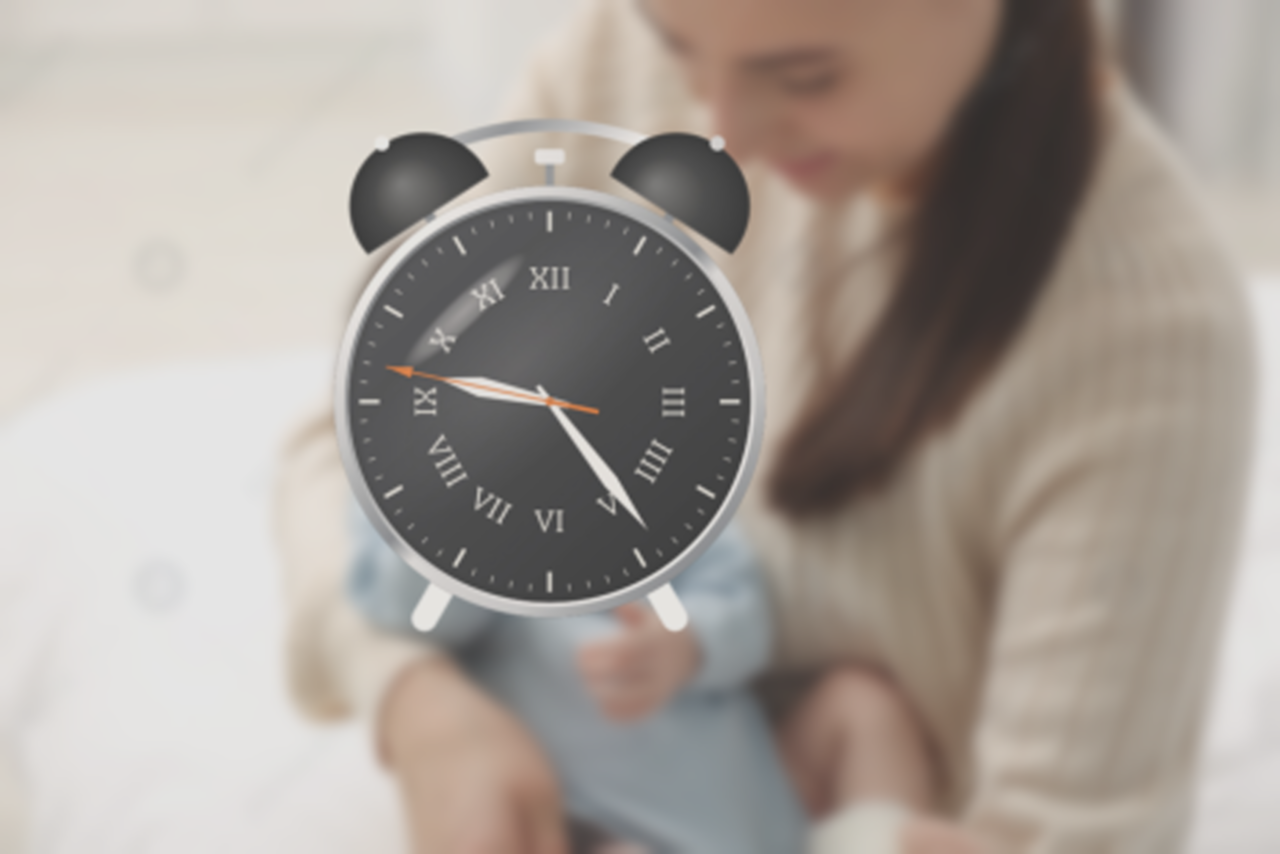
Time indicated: 9:23:47
